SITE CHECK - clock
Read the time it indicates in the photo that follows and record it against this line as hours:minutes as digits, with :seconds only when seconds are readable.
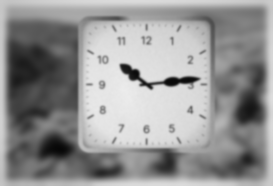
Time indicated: 10:14
